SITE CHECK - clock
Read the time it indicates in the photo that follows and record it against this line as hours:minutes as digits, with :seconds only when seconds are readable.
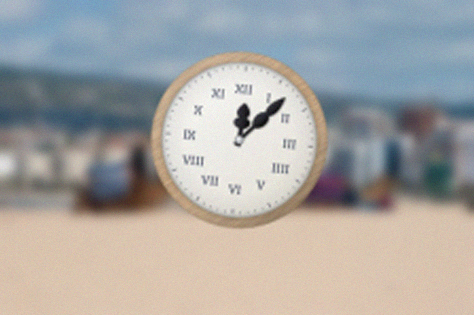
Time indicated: 12:07
